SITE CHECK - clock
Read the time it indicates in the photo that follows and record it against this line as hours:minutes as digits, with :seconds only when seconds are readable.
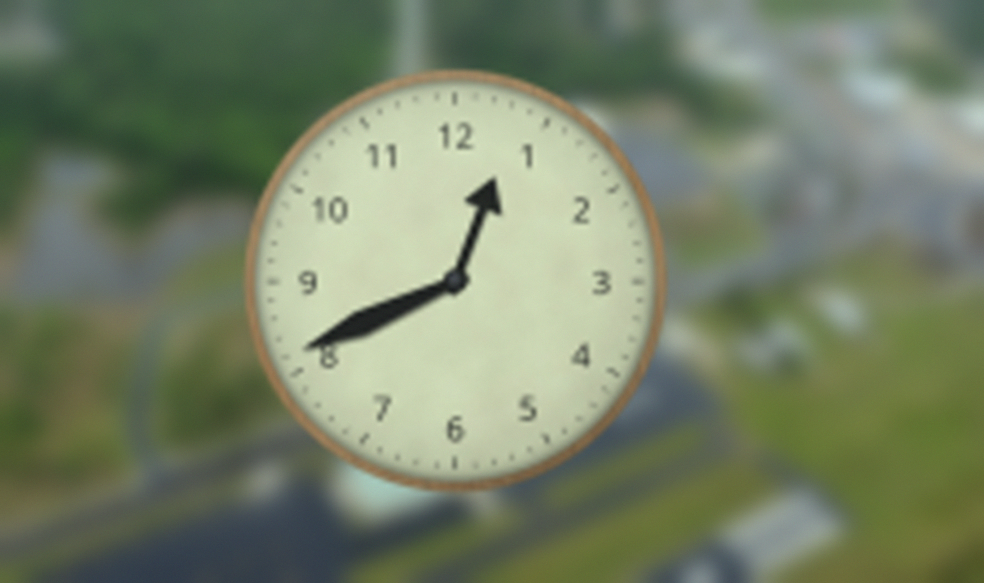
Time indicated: 12:41
